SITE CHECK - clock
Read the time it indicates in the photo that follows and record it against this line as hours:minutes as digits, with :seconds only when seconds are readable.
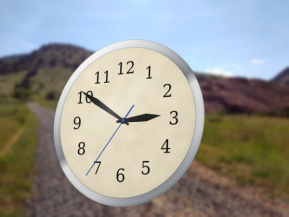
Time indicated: 2:50:36
